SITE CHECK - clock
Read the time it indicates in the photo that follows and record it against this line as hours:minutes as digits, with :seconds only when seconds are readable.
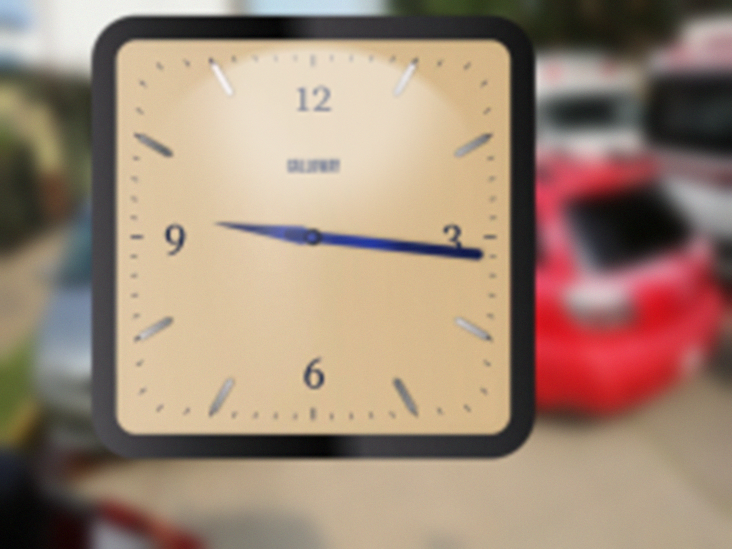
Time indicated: 9:16
